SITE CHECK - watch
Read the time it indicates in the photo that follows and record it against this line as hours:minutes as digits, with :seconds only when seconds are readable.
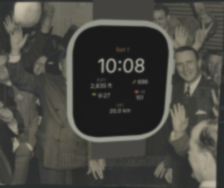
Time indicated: 10:08
